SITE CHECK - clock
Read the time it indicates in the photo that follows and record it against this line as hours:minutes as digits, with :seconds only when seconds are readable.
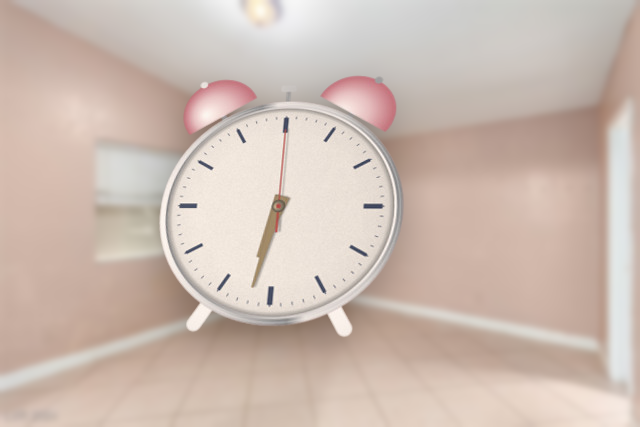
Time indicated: 6:32:00
